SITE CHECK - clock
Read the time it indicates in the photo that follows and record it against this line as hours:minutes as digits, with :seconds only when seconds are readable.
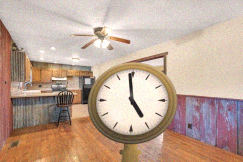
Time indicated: 4:59
